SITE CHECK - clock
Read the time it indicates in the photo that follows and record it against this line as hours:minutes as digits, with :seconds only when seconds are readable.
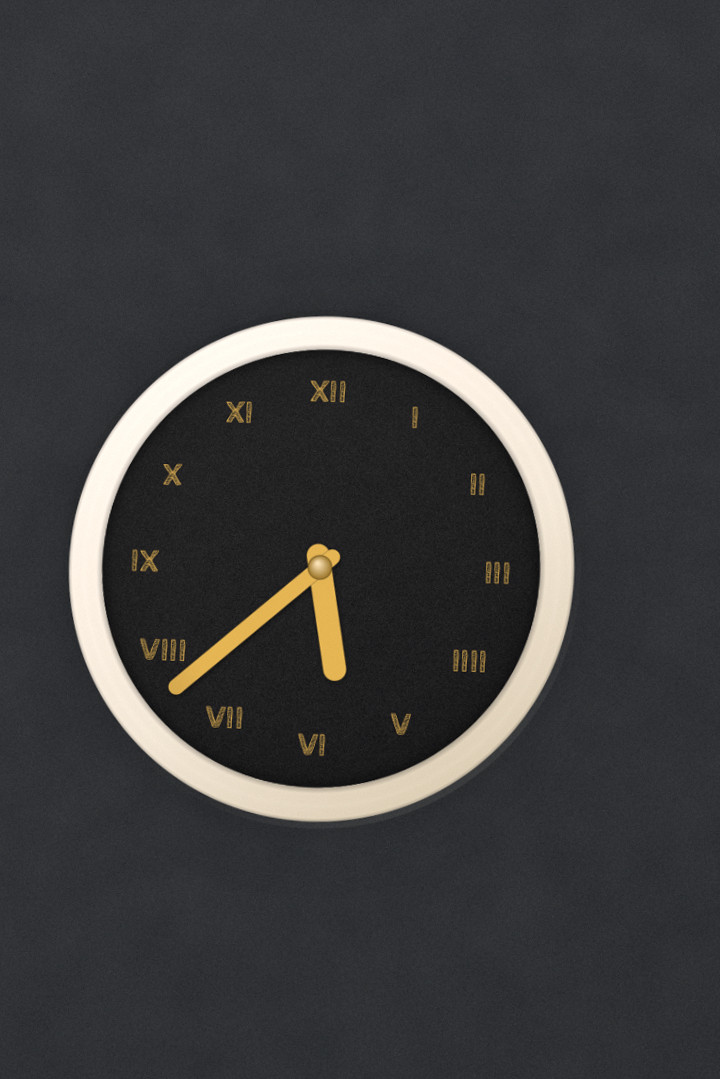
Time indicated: 5:38
